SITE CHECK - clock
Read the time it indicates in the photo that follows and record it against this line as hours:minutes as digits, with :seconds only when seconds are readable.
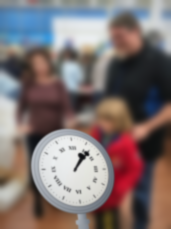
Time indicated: 1:07
